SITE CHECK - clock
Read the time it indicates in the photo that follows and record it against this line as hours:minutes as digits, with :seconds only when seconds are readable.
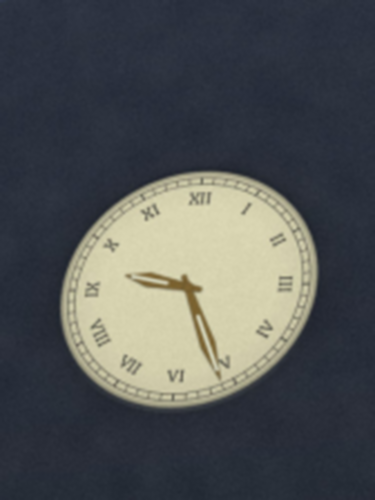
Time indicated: 9:26
